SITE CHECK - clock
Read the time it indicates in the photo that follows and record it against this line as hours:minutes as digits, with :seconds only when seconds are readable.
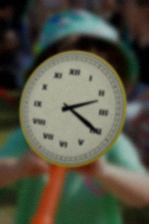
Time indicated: 2:20
